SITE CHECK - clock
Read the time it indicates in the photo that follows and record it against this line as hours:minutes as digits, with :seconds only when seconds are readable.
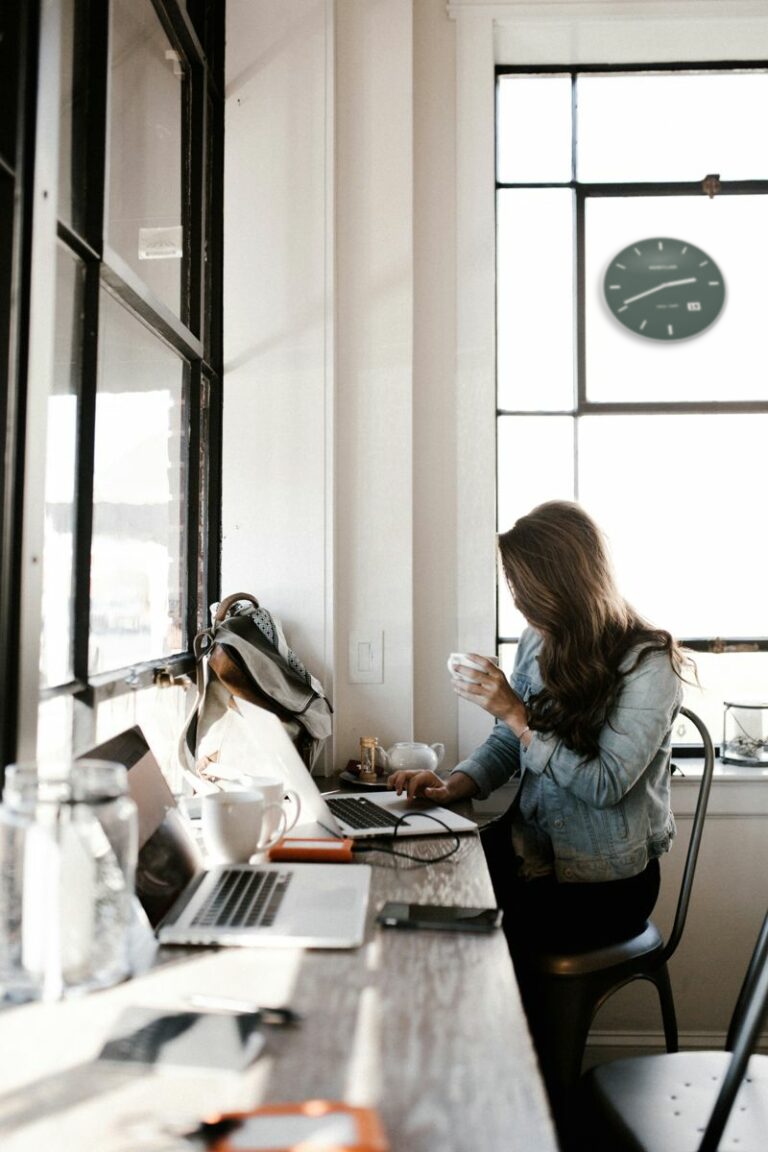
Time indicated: 2:41
